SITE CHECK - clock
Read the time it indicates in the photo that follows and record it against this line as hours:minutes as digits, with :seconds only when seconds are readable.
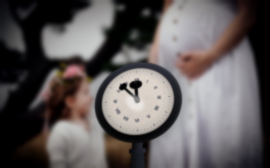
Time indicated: 11:53
